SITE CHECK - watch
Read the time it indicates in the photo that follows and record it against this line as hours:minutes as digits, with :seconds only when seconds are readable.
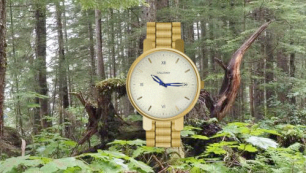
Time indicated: 10:15
